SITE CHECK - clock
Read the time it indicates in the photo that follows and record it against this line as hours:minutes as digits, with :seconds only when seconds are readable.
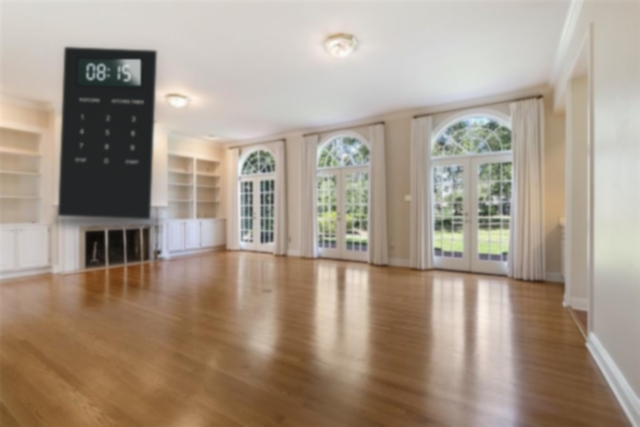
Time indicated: 8:15
